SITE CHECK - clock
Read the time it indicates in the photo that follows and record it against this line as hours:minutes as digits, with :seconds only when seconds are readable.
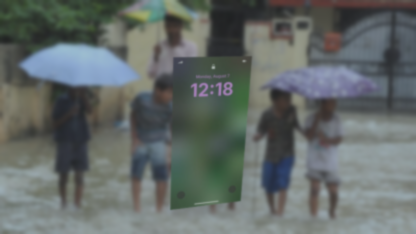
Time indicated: 12:18
